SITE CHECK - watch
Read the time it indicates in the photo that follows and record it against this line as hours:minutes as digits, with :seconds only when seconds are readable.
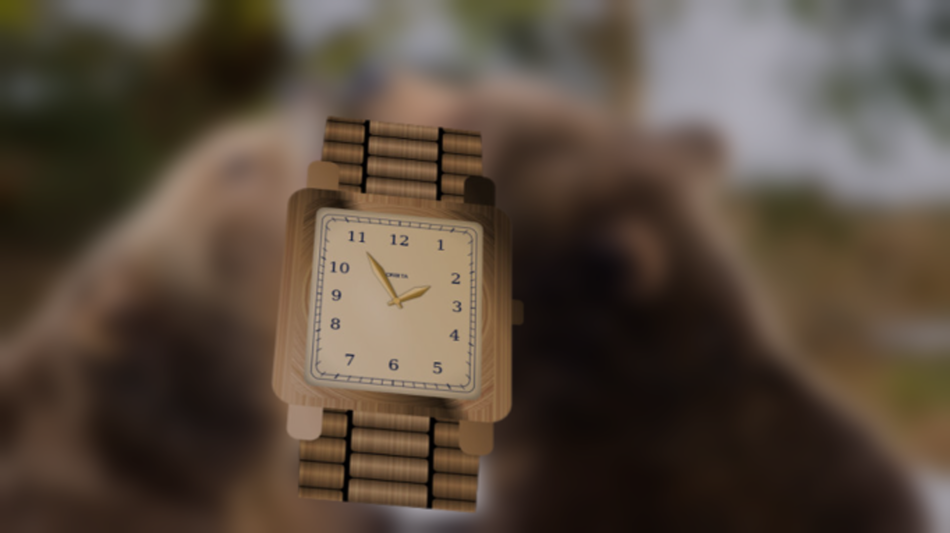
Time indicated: 1:55
